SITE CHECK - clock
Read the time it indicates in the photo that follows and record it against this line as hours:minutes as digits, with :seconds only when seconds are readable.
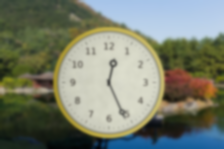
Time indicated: 12:26
